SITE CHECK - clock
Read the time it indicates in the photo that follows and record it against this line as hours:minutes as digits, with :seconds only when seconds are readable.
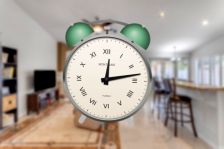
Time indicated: 12:13
